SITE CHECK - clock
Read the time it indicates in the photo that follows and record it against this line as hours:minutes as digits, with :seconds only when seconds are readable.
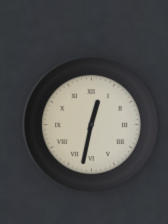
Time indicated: 12:32
